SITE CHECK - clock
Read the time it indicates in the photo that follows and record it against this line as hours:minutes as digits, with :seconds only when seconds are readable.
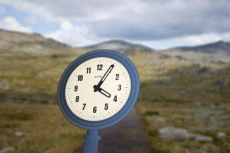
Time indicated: 4:05
